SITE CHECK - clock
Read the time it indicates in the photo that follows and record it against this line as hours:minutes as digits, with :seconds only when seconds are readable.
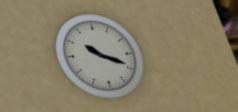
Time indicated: 10:19
